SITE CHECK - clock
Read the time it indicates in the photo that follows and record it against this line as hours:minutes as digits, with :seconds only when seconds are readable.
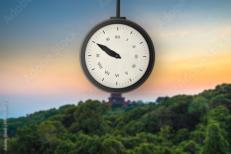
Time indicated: 9:50
